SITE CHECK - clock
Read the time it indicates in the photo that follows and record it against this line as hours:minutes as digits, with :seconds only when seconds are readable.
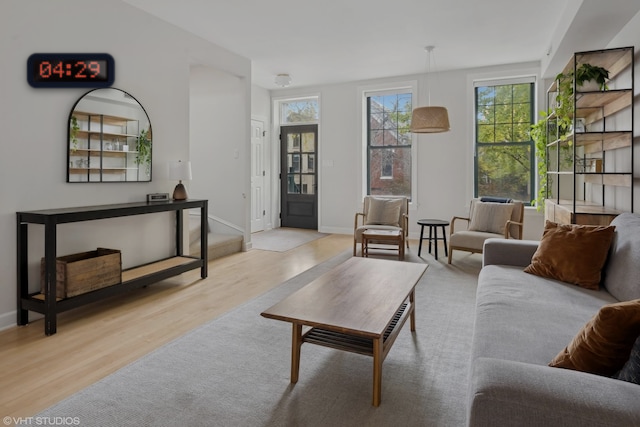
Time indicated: 4:29
